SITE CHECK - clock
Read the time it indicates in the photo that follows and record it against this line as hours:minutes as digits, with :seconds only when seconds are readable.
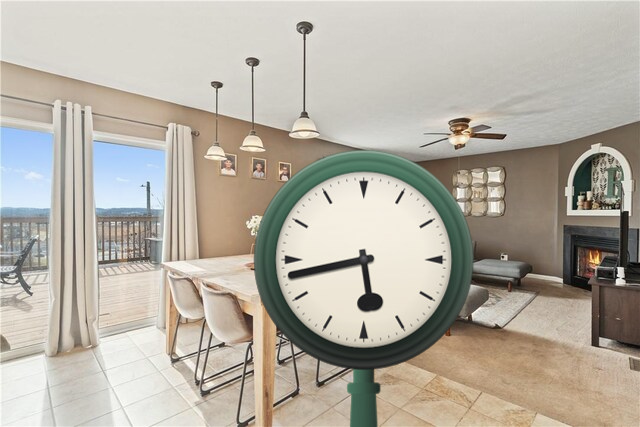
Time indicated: 5:43
